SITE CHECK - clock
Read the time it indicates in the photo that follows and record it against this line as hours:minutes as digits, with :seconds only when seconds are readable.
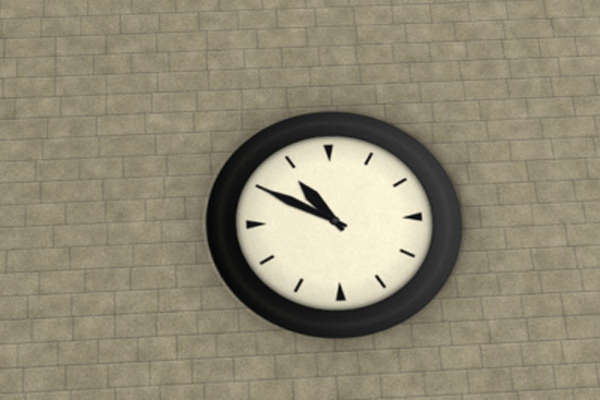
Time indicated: 10:50
